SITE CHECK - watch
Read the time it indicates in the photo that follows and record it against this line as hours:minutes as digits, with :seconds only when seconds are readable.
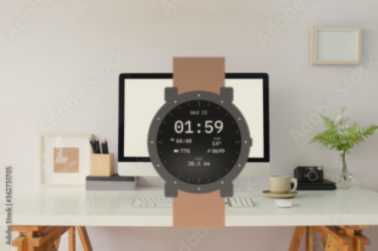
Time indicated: 1:59
